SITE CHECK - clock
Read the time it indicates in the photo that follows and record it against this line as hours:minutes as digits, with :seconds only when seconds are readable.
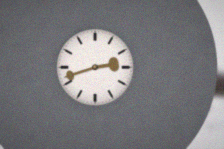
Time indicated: 2:42
